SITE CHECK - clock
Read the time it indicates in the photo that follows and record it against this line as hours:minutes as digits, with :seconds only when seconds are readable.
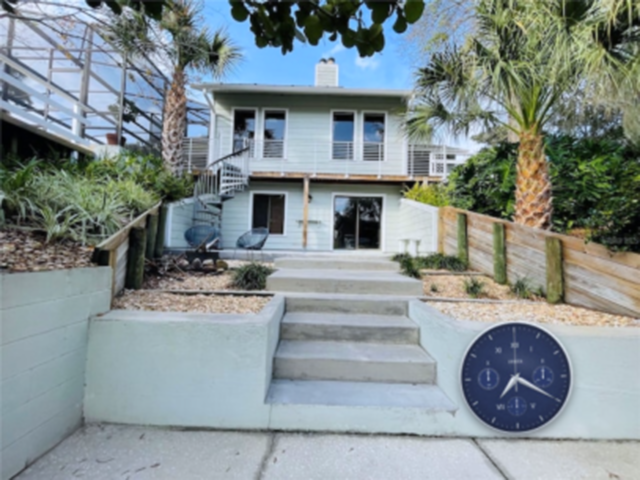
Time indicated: 7:20
